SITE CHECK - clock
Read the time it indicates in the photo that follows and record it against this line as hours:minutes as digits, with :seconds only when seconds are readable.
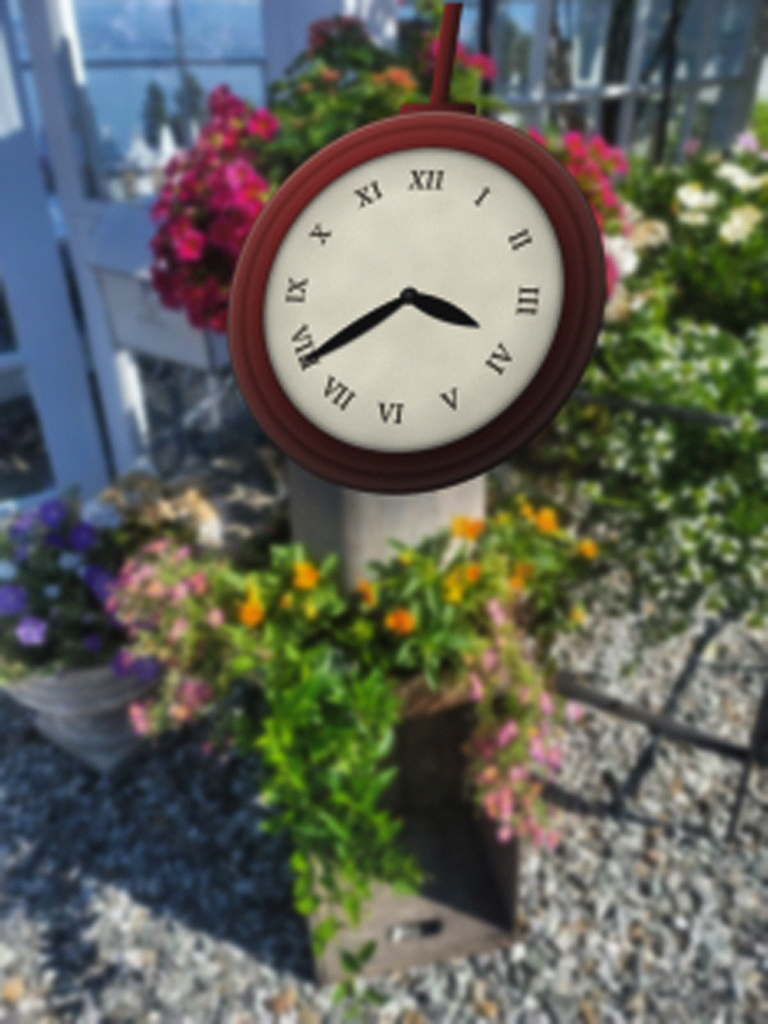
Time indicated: 3:39
